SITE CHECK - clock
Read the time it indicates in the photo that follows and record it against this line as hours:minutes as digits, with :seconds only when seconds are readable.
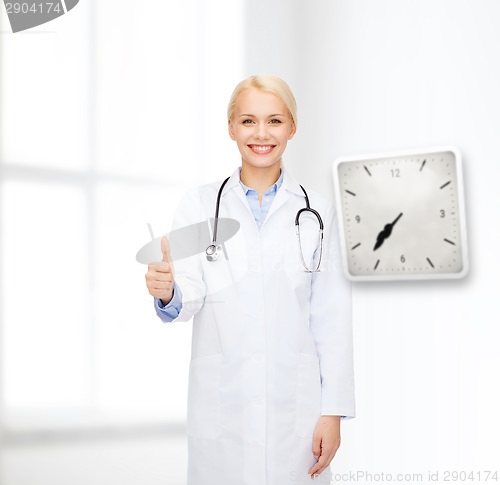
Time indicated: 7:37
